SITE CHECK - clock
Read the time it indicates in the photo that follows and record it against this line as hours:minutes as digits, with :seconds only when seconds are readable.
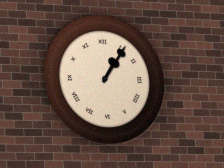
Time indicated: 1:06
